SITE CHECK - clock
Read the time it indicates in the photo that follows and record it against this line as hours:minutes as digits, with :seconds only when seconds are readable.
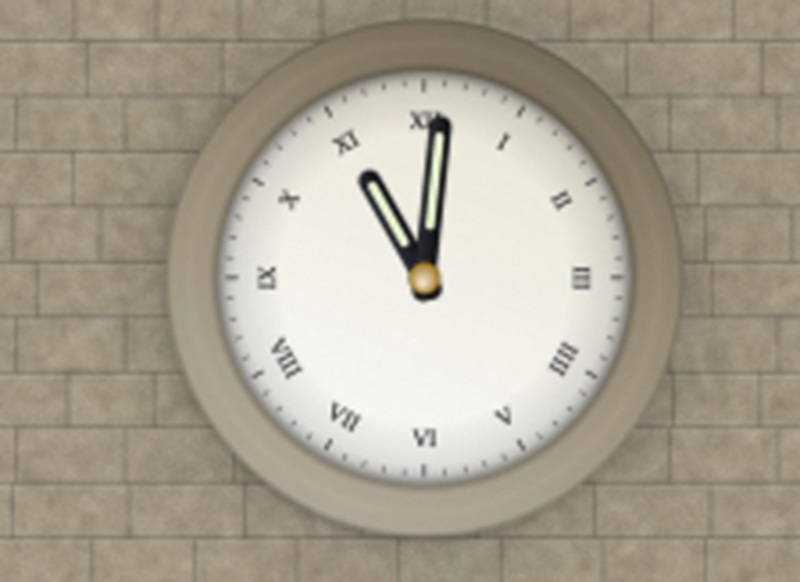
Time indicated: 11:01
